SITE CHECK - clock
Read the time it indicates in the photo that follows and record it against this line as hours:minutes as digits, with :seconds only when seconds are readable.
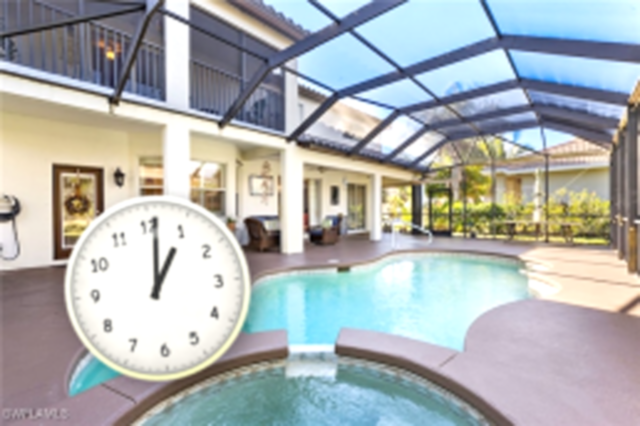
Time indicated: 1:01
